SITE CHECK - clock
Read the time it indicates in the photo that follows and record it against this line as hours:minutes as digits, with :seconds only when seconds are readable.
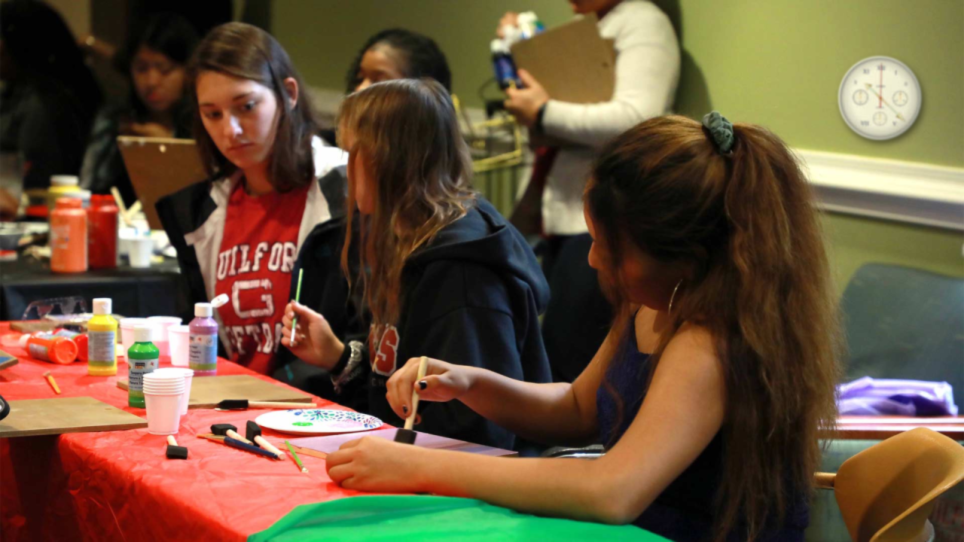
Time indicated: 10:22
